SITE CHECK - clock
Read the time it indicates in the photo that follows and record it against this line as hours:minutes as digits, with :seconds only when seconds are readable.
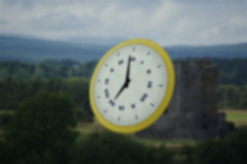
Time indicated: 6:59
